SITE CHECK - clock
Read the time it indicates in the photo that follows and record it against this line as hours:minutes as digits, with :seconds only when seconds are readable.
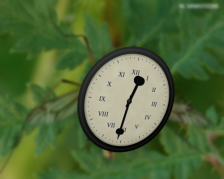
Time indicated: 12:31
